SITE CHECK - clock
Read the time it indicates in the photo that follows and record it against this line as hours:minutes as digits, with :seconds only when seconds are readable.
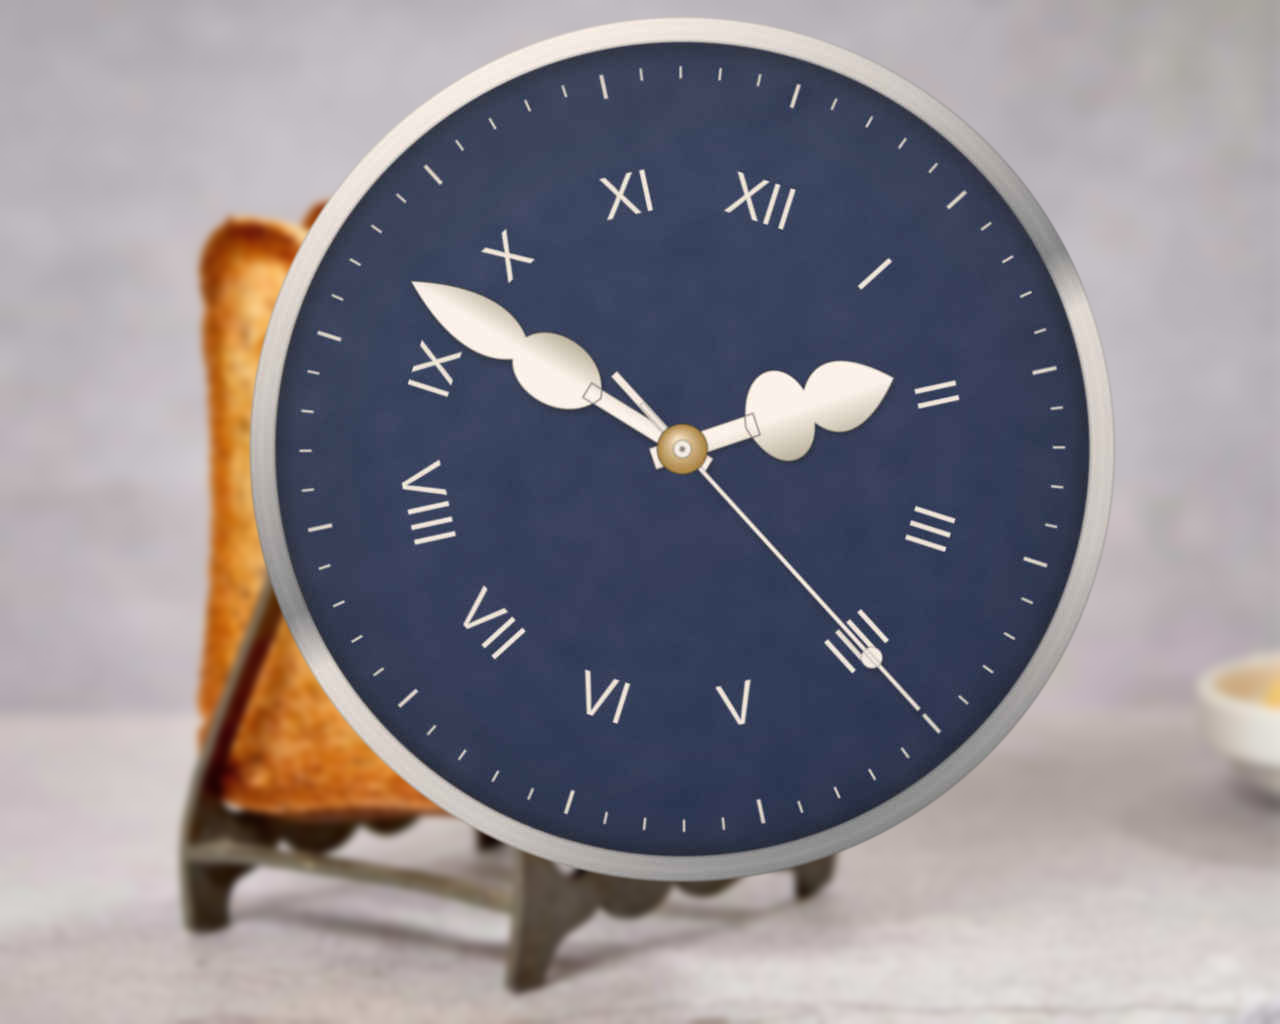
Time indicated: 1:47:20
